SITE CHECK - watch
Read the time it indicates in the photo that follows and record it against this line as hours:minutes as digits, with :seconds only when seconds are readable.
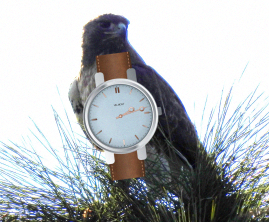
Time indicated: 2:13
